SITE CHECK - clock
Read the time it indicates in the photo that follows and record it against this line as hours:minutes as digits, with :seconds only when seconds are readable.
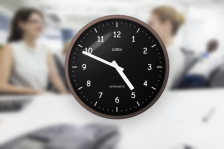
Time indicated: 4:49
